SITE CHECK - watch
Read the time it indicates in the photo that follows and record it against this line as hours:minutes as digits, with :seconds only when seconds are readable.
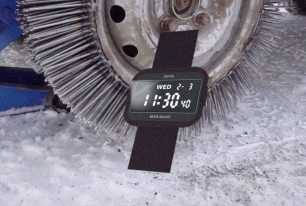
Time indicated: 11:30:40
